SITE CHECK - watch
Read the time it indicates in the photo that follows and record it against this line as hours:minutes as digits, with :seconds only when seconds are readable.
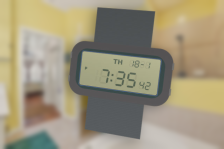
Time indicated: 7:35:42
